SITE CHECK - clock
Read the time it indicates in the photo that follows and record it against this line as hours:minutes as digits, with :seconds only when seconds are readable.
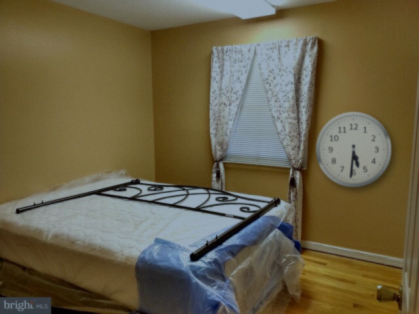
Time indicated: 5:31
